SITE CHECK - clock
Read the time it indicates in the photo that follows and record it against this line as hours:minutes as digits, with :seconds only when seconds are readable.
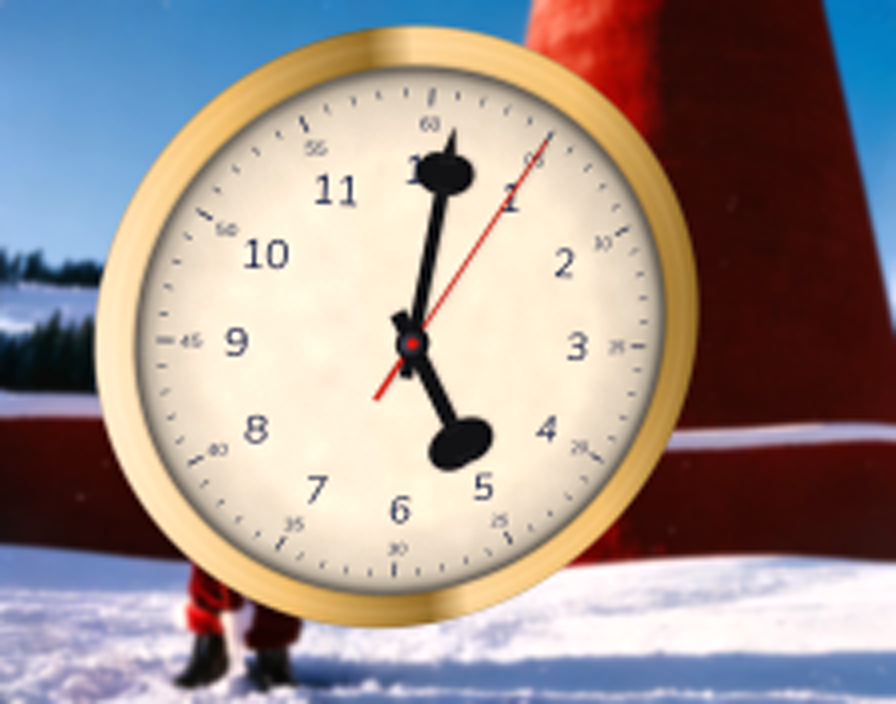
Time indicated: 5:01:05
